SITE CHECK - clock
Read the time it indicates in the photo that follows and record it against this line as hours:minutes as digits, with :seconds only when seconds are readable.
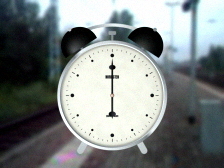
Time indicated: 6:00
